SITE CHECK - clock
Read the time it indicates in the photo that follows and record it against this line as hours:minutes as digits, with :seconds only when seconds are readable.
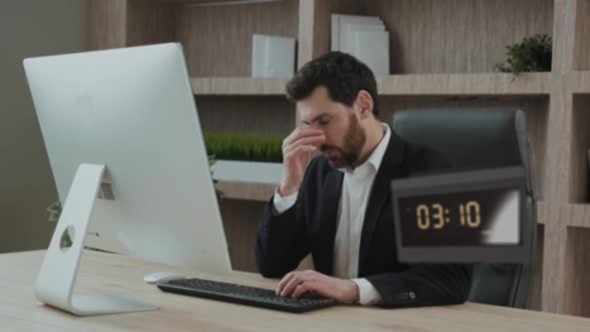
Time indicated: 3:10
